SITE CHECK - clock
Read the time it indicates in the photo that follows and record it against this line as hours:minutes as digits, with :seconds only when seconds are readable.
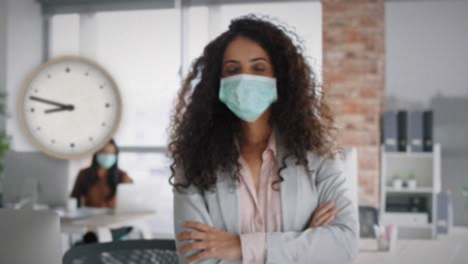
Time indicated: 8:48
